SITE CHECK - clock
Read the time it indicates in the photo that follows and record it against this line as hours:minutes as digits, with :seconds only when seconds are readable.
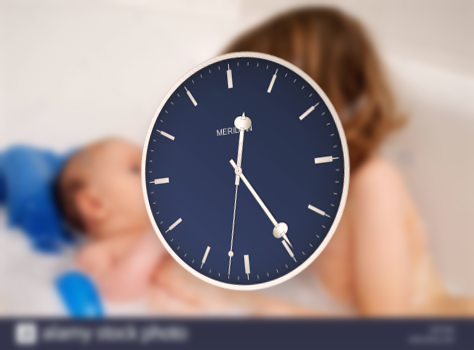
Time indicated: 12:24:32
